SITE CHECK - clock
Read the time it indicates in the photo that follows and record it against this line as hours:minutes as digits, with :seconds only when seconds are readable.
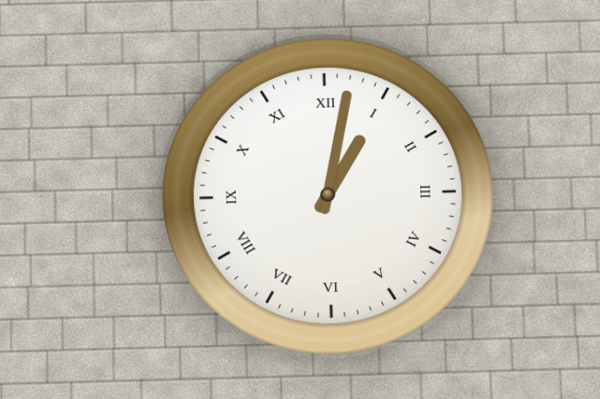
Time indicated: 1:02
